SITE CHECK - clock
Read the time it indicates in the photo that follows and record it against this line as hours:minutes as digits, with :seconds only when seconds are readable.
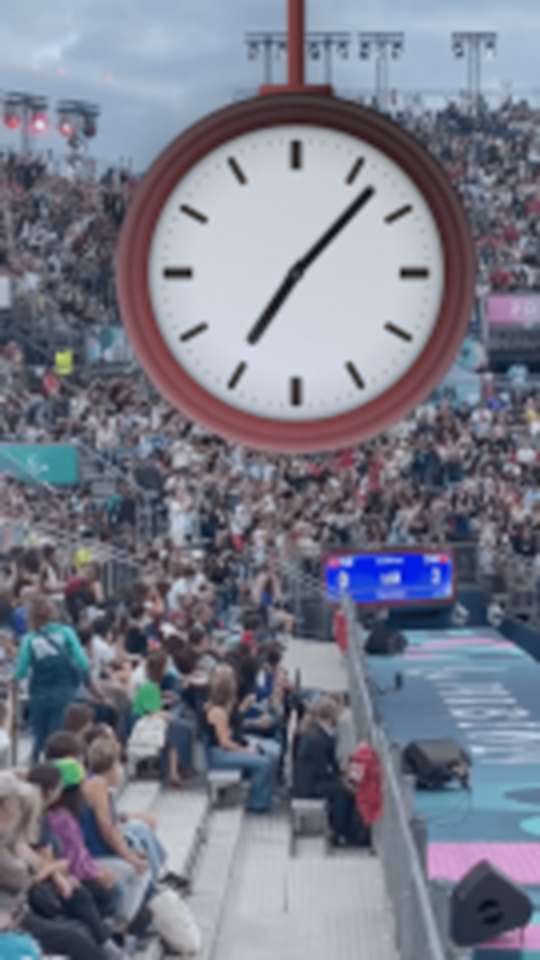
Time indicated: 7:07
